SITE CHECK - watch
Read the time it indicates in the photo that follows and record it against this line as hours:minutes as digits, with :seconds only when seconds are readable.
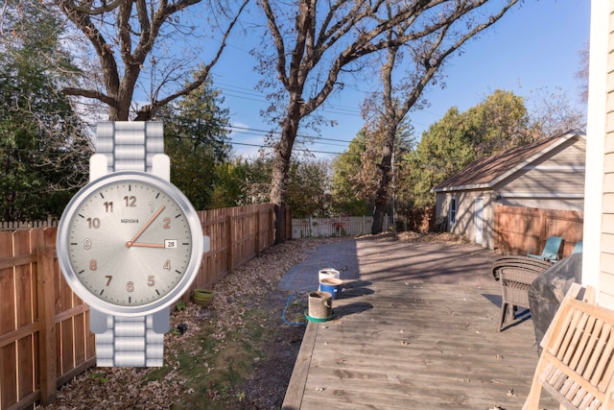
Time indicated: 3:07
